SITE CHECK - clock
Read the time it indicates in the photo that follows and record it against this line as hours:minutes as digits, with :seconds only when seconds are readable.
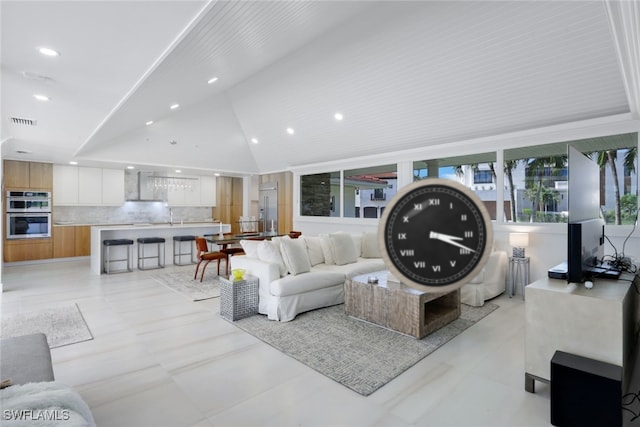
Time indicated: 3:19
